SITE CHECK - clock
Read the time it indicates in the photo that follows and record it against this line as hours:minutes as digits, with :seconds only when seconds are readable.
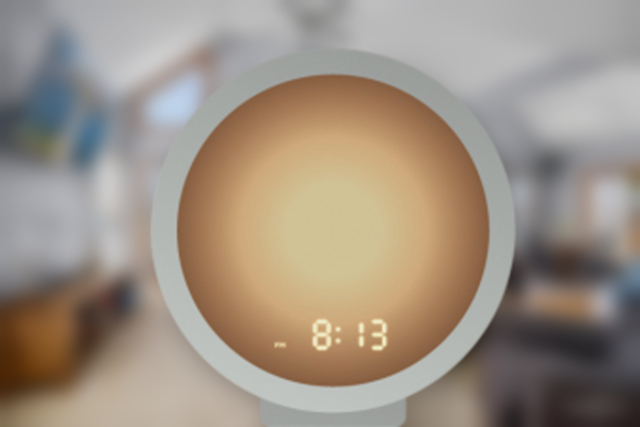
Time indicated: 8:13
